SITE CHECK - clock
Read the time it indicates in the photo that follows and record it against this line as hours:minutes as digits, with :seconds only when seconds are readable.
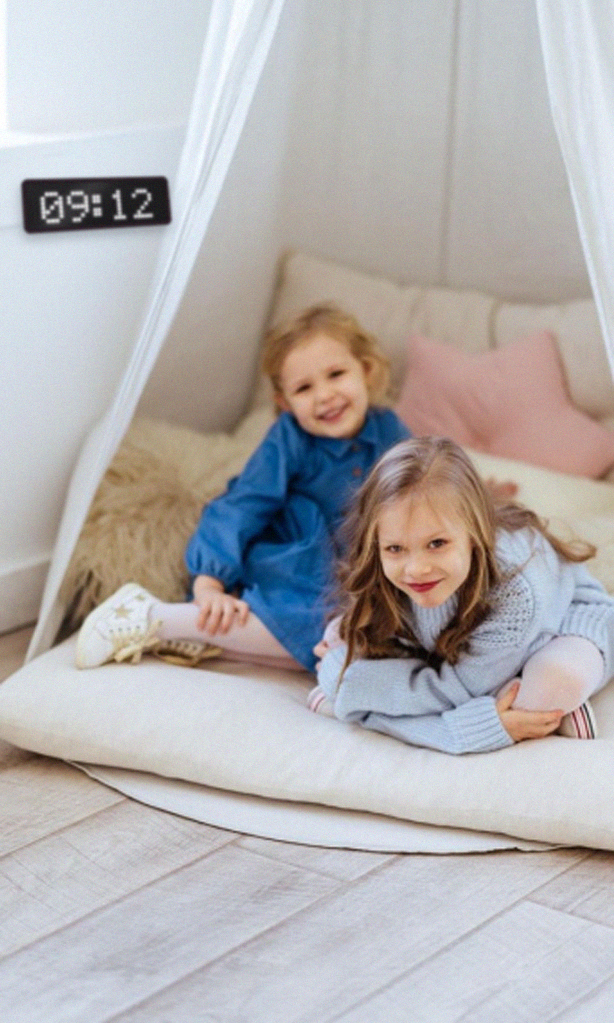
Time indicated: 9:12
